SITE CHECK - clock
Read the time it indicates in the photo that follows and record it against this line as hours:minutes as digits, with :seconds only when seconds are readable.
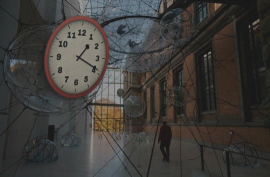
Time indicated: 1:19
